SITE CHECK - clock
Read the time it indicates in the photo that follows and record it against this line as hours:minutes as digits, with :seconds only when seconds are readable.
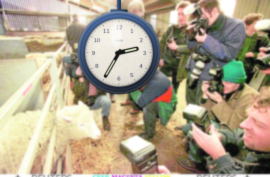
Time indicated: 2:35
